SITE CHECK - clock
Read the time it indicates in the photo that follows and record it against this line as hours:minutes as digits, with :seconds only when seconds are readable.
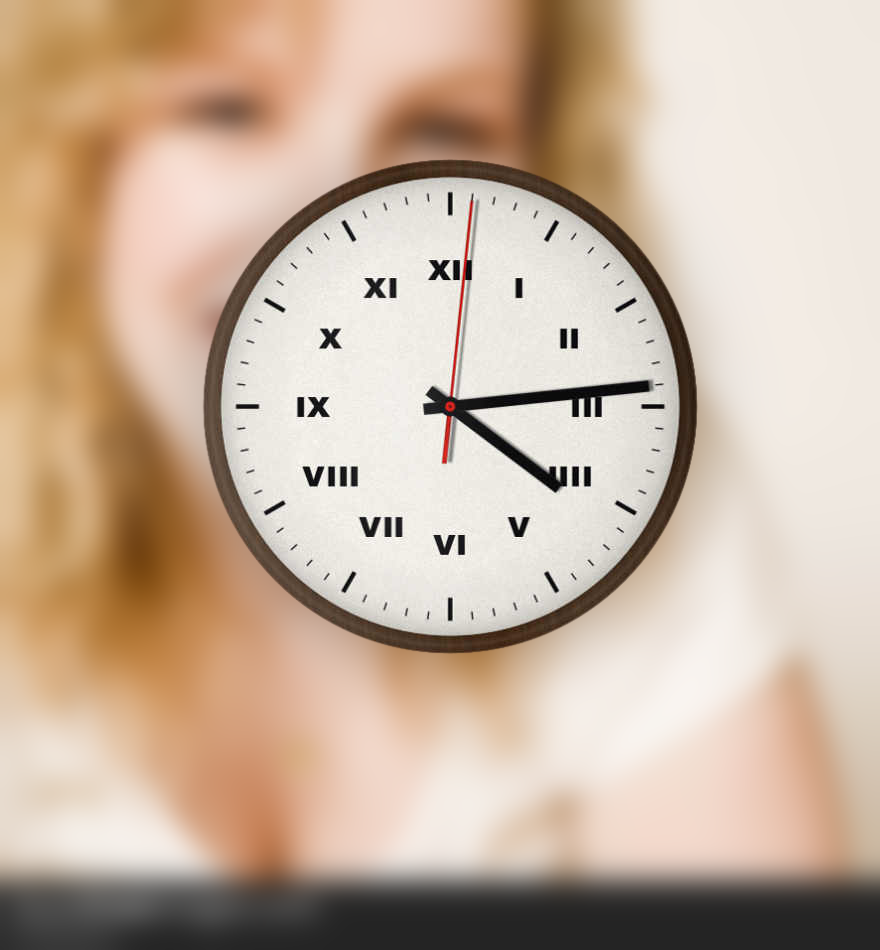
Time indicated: 4:14:01
